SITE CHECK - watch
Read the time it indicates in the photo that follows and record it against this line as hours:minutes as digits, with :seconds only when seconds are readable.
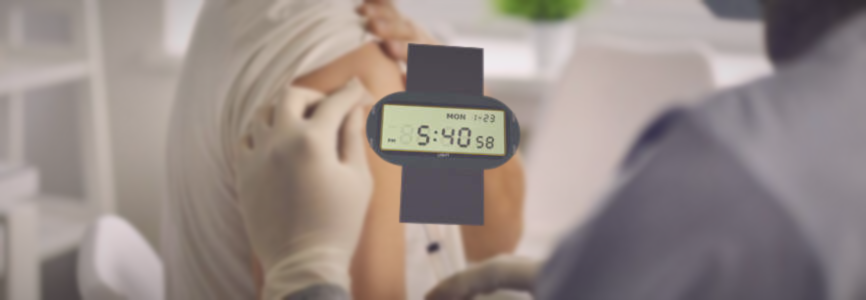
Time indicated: 5:40:58
